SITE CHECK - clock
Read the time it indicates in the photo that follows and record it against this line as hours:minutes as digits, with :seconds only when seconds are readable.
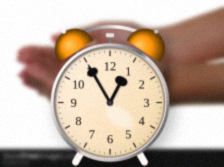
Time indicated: 12:55
